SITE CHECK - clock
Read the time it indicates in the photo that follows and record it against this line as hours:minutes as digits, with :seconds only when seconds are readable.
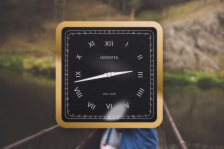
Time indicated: 2:43
